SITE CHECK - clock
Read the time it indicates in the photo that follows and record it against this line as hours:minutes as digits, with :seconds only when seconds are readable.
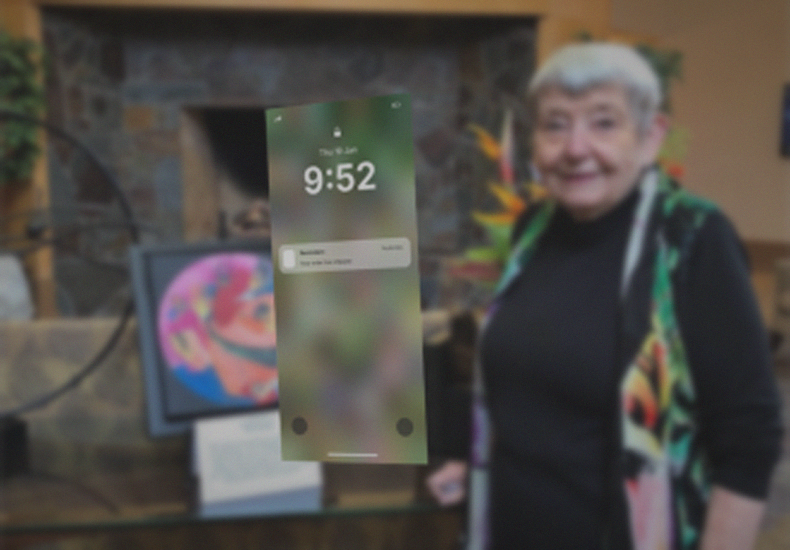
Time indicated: 9:52
